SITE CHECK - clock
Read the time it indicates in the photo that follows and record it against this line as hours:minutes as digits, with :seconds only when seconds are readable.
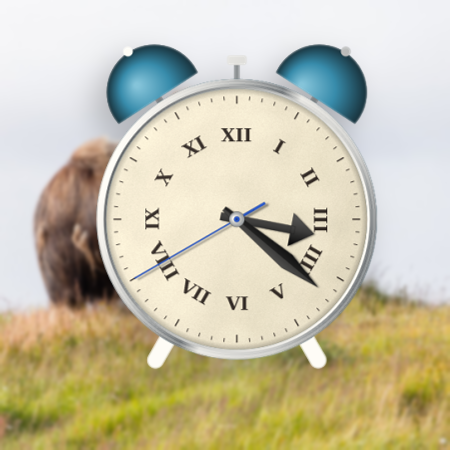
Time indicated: 3:21:40
